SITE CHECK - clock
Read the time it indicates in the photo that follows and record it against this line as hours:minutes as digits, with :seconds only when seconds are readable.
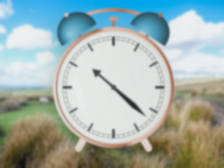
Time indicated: 10:22
